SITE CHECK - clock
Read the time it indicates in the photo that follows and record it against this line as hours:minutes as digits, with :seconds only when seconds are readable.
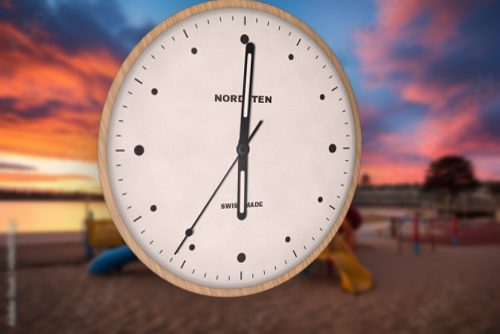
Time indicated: 6:00:36
